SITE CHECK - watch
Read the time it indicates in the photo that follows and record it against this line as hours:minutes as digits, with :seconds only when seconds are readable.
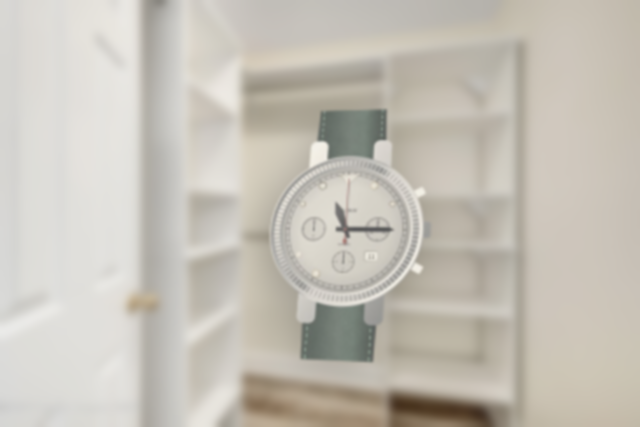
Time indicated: 11:15
